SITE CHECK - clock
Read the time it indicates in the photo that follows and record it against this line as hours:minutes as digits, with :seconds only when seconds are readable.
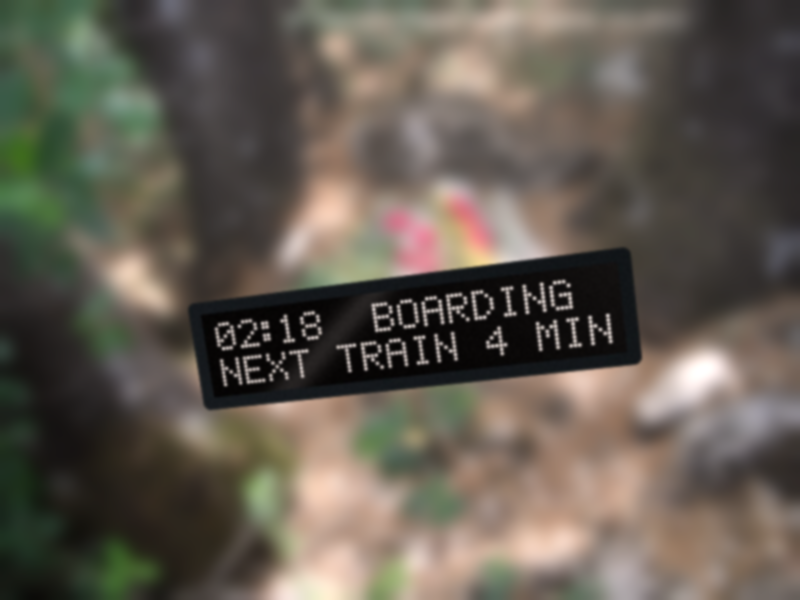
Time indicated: 2:18
